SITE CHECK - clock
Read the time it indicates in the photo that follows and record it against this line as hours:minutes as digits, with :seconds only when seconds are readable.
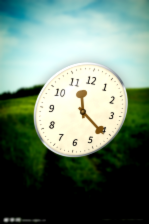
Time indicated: 11:21
